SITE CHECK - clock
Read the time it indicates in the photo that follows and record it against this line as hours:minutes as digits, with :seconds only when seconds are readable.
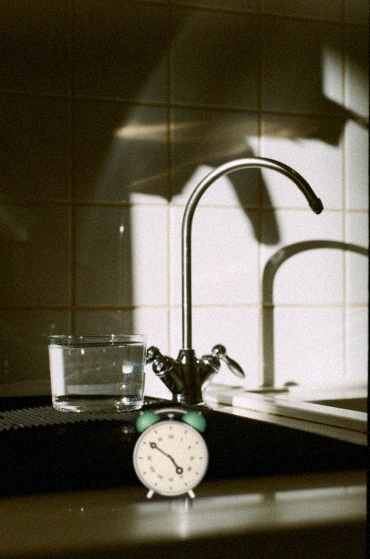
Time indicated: 4:51
